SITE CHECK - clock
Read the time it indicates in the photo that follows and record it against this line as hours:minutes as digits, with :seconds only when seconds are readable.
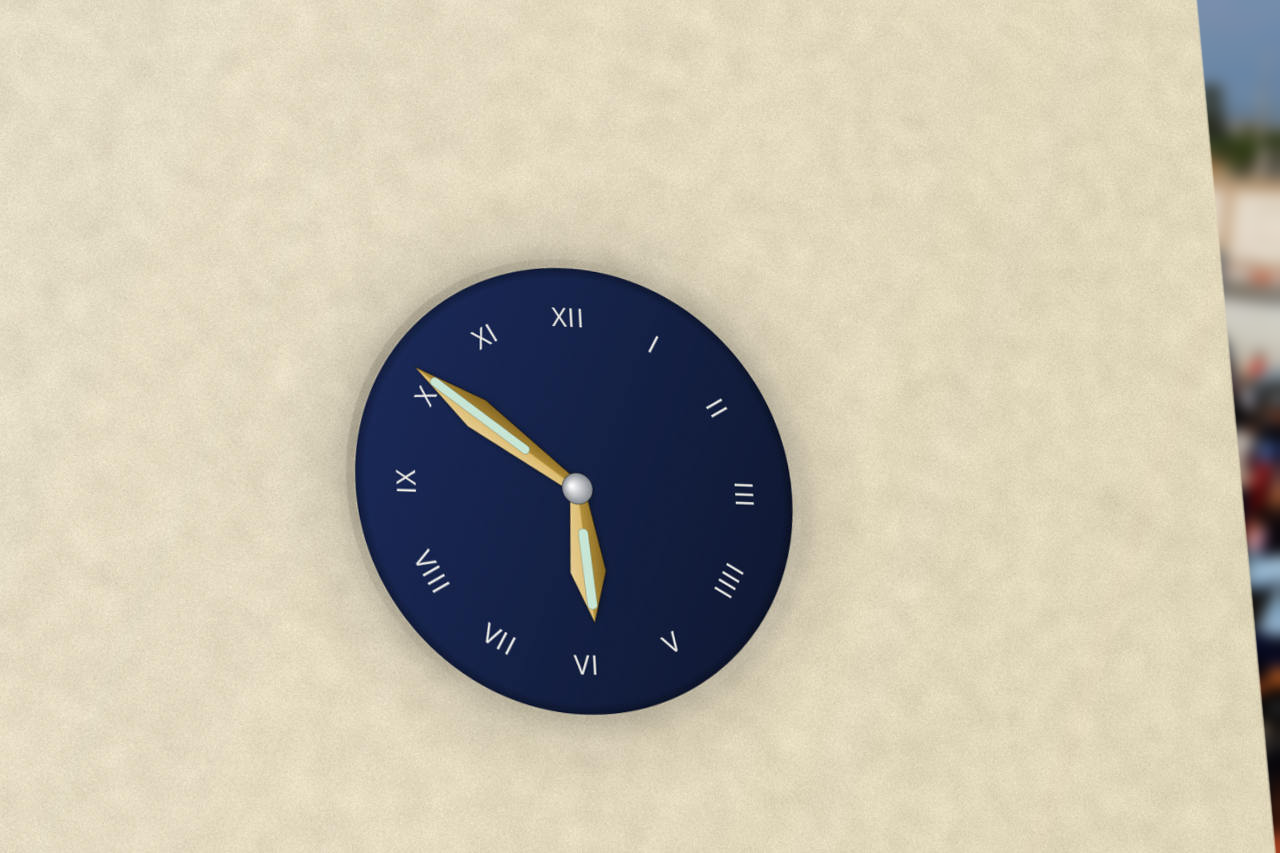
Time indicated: 5:51
